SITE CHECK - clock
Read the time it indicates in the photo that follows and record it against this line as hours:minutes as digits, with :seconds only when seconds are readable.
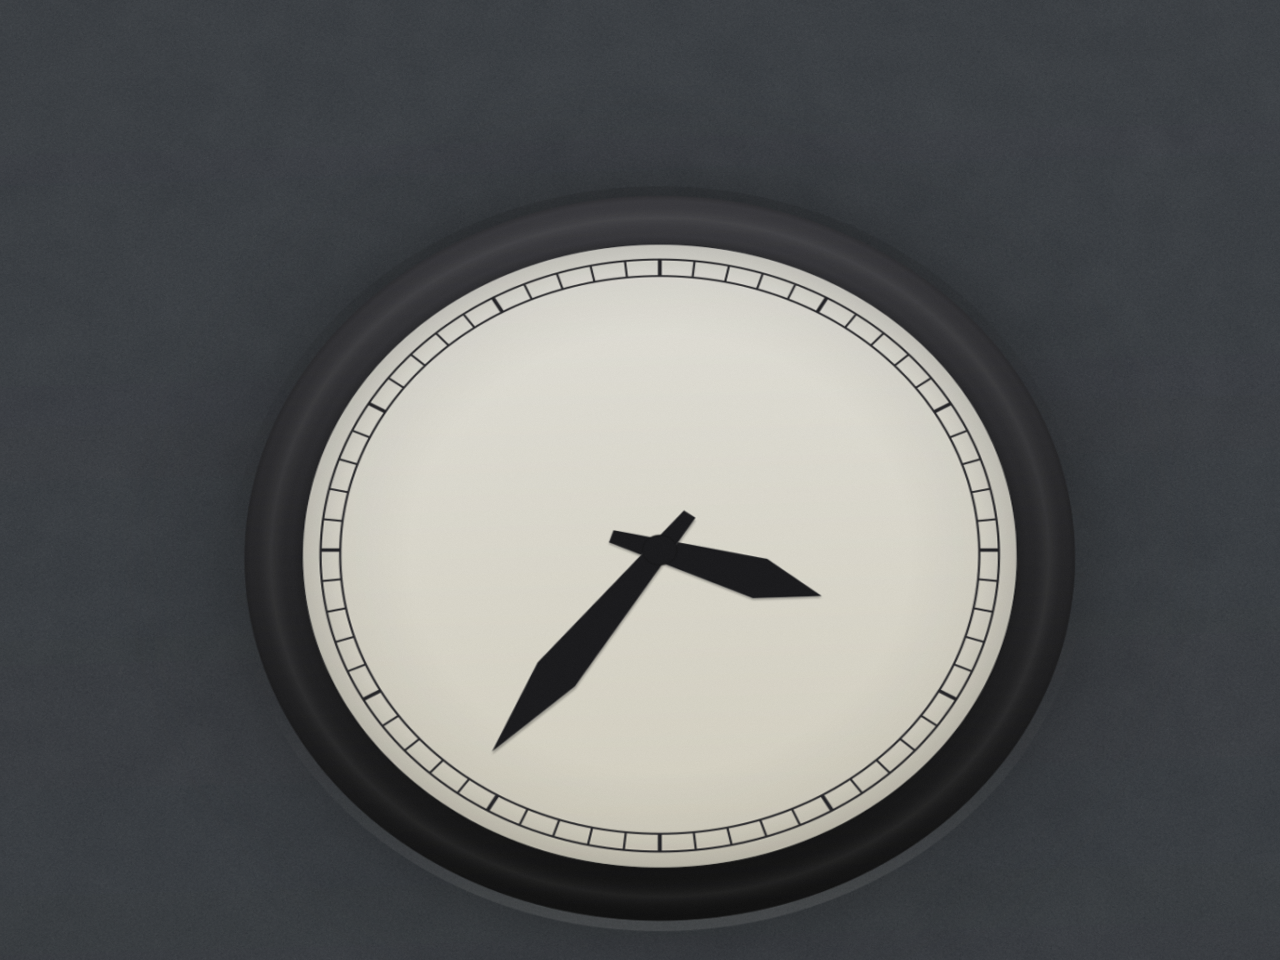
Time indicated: 3:36
